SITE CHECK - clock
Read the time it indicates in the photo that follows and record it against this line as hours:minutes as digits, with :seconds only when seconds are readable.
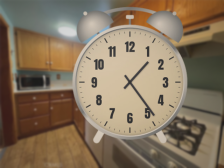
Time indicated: 1:24
